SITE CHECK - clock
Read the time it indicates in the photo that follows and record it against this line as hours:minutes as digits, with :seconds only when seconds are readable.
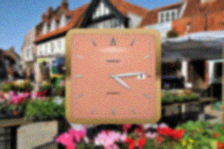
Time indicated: 4:14
